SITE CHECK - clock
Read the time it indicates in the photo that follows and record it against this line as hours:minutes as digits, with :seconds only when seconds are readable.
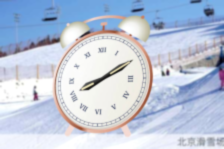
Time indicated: 8:10
